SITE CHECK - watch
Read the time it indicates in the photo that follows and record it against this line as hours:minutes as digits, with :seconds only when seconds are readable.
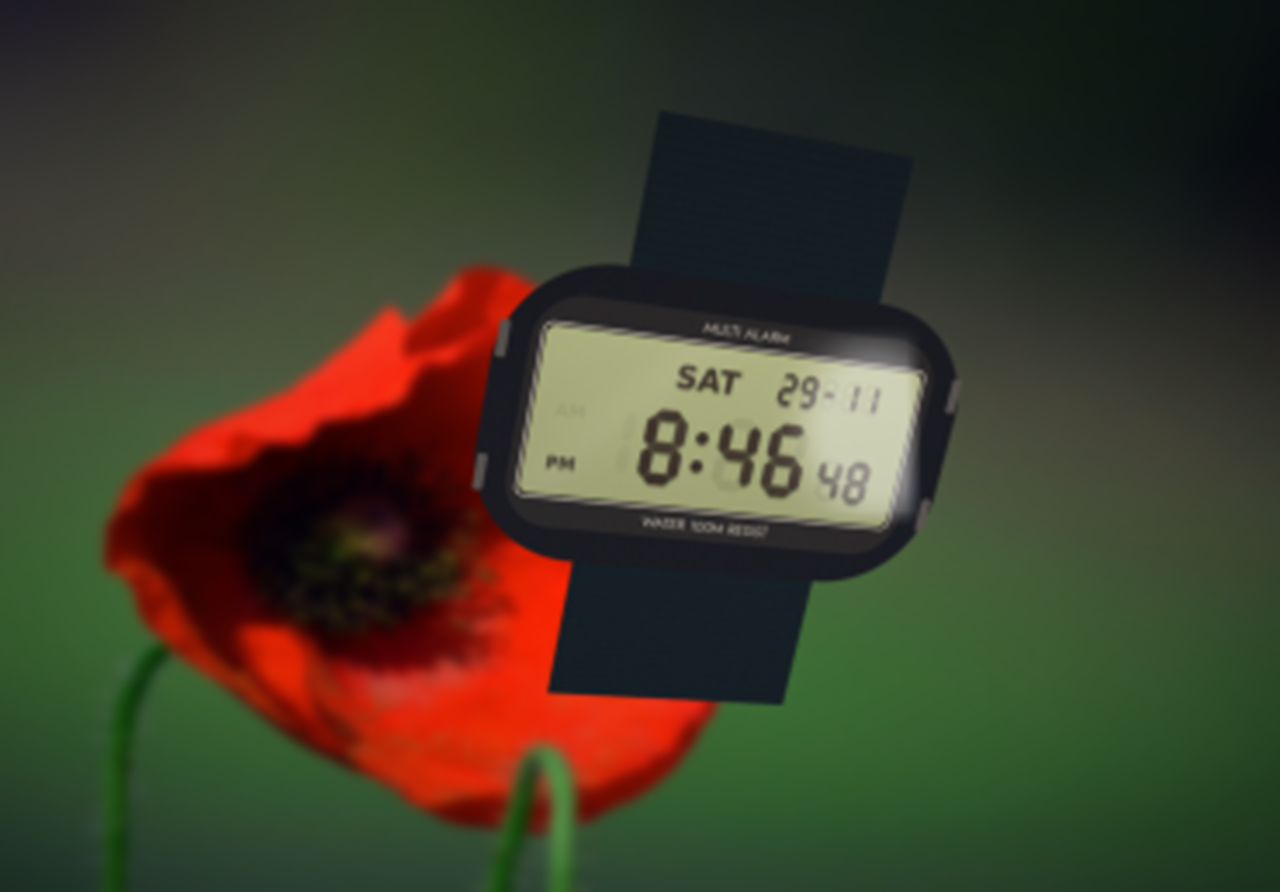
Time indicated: 8:46:48
